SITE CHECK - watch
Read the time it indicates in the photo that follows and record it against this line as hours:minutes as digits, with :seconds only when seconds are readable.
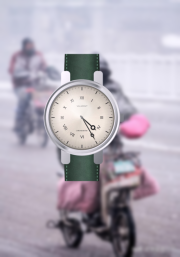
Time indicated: 4:25
